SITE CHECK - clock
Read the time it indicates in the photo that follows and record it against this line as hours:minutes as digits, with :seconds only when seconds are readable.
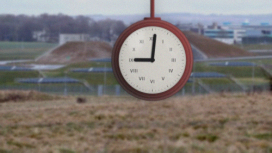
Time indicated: 9:01
